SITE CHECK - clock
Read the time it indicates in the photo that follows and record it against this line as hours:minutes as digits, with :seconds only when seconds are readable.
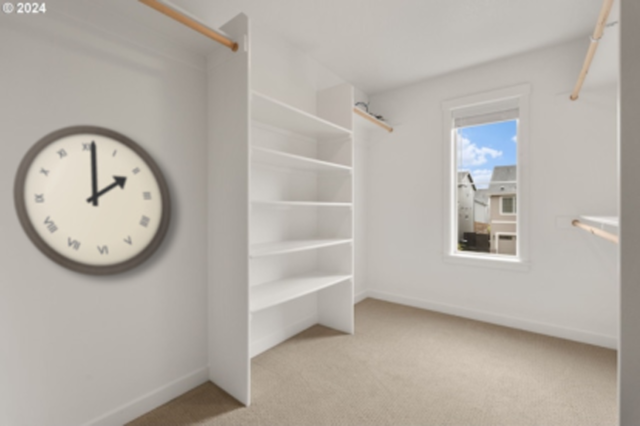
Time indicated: 2:01
